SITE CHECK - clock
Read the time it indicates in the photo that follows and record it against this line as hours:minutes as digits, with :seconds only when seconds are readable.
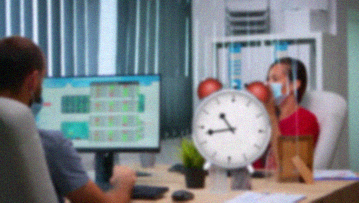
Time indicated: 10:43
